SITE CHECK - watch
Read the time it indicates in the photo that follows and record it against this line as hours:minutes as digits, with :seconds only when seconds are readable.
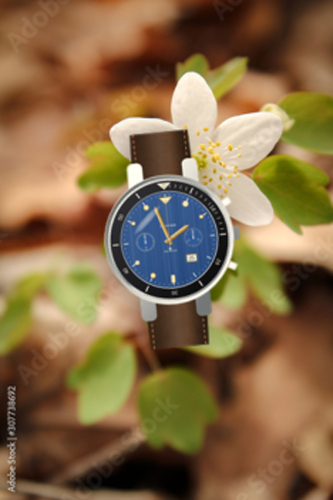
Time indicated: 1:57
